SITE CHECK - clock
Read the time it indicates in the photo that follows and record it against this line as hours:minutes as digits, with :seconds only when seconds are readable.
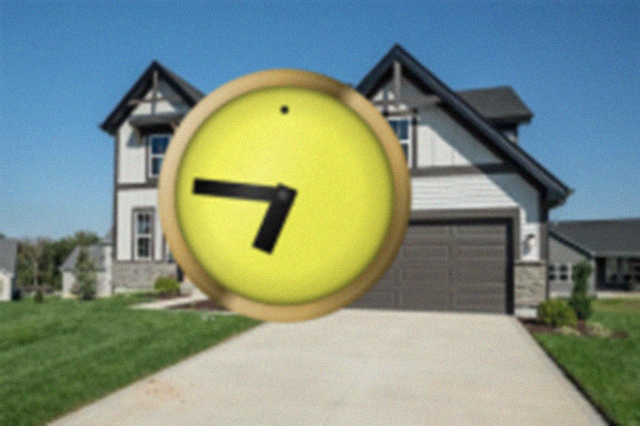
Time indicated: 6:46
